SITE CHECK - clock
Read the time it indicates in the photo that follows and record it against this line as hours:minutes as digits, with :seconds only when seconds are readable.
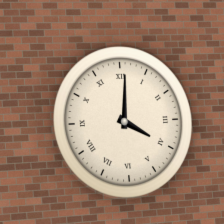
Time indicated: 4:01
